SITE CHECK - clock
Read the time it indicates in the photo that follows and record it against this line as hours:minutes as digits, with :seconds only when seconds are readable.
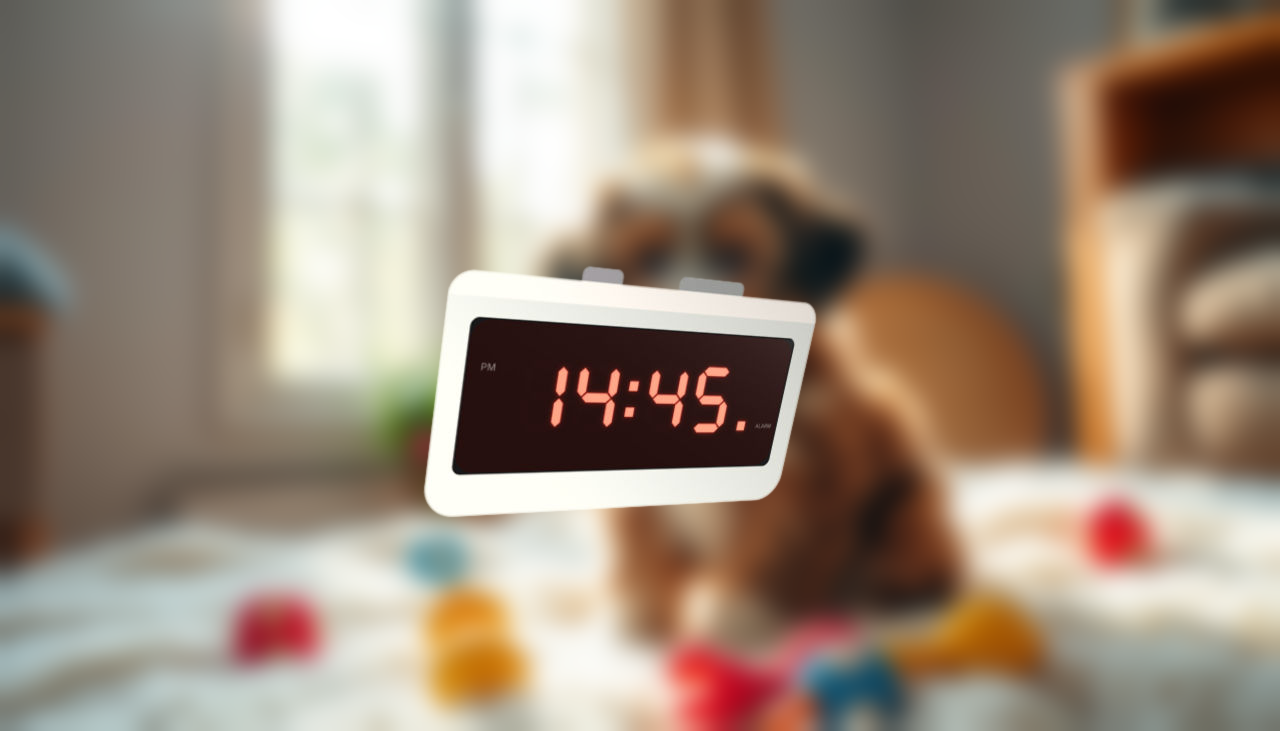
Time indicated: 14:45
